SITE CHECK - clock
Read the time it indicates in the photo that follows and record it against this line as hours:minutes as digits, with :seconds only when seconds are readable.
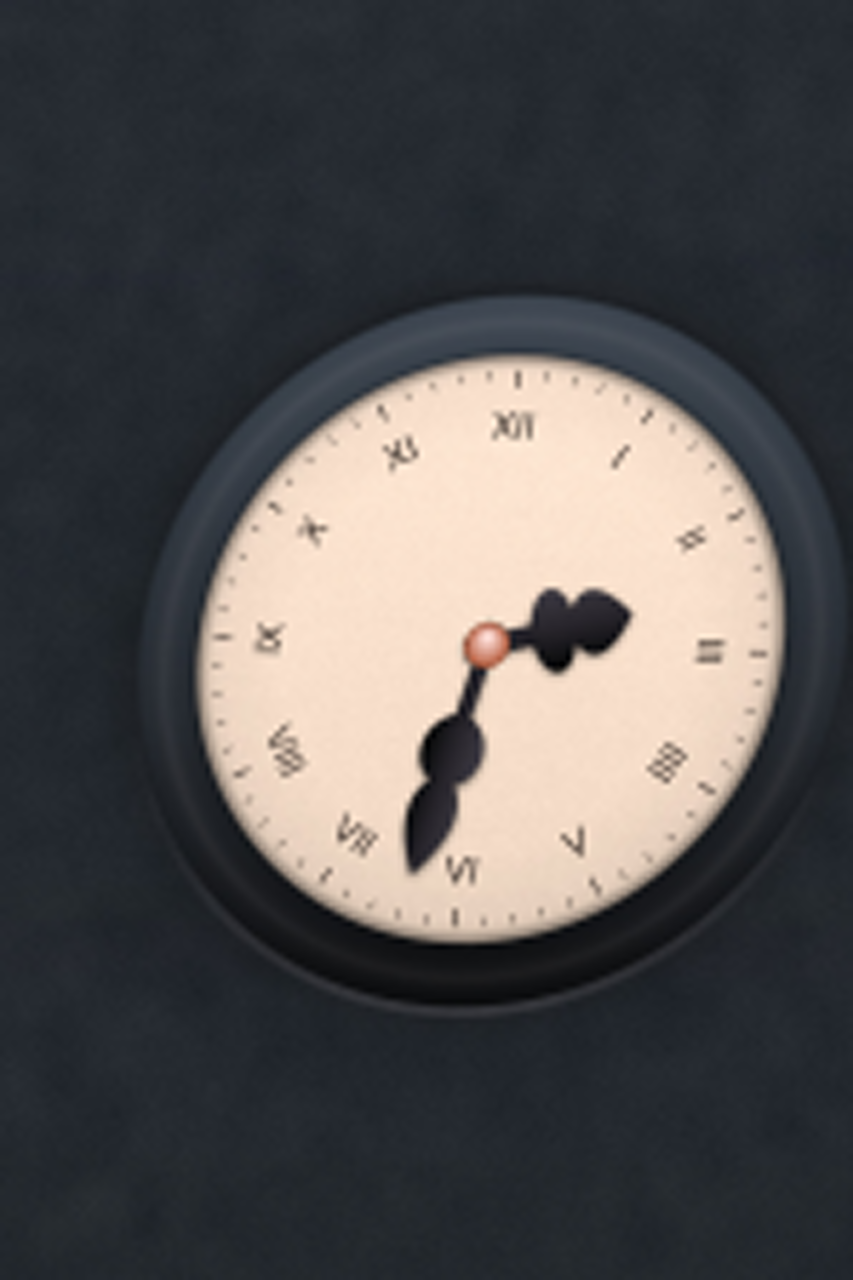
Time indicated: 2:32
